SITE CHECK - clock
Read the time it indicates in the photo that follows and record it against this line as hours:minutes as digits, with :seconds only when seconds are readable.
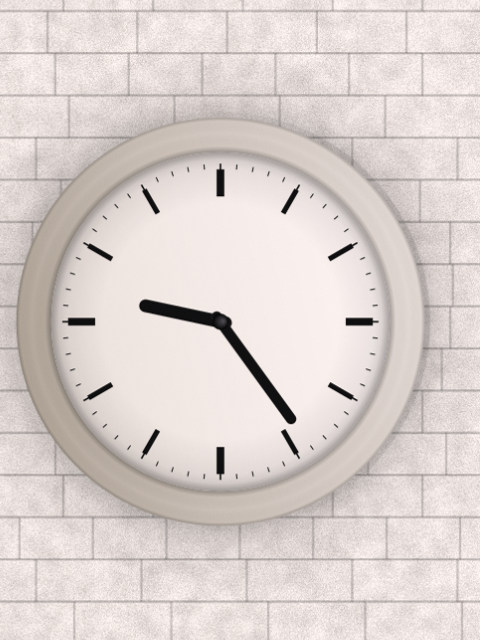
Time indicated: 9:24
